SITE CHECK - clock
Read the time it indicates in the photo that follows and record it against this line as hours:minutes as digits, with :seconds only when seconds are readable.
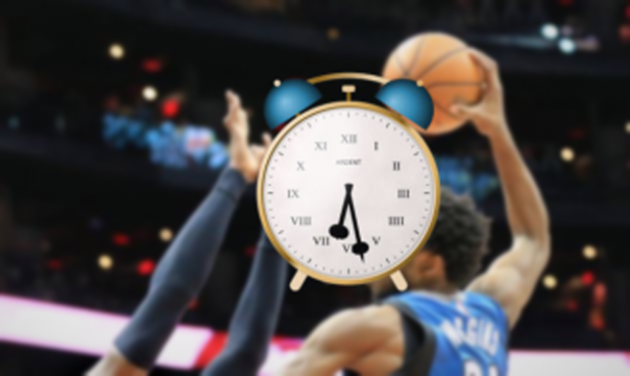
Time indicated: 6:28
